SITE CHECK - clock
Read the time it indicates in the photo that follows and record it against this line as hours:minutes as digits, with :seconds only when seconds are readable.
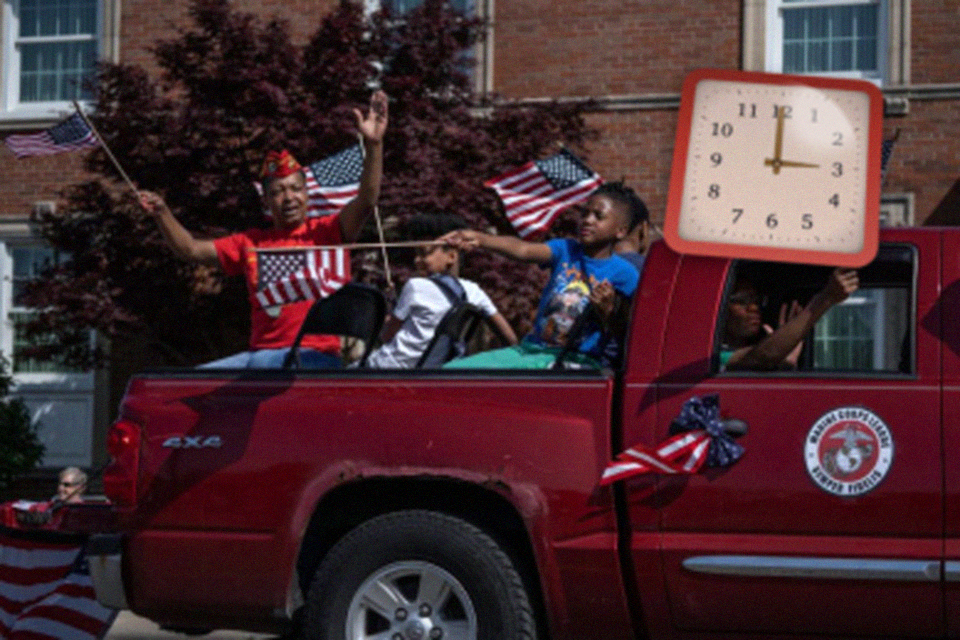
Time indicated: 3:00
